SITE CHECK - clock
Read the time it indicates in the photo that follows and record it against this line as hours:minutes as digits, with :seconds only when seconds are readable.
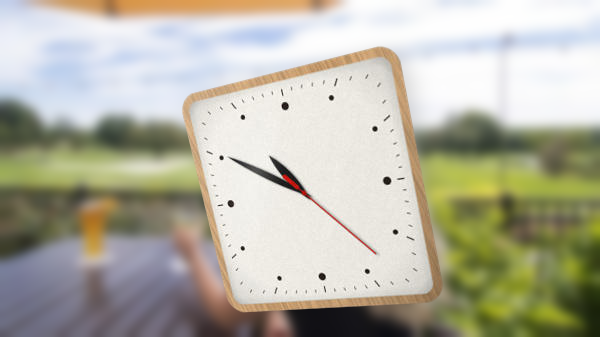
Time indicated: 10:50:23
